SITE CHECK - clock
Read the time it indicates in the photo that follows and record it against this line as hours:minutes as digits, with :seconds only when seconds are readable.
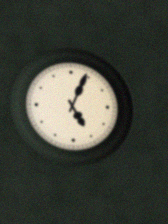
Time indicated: 5:04
